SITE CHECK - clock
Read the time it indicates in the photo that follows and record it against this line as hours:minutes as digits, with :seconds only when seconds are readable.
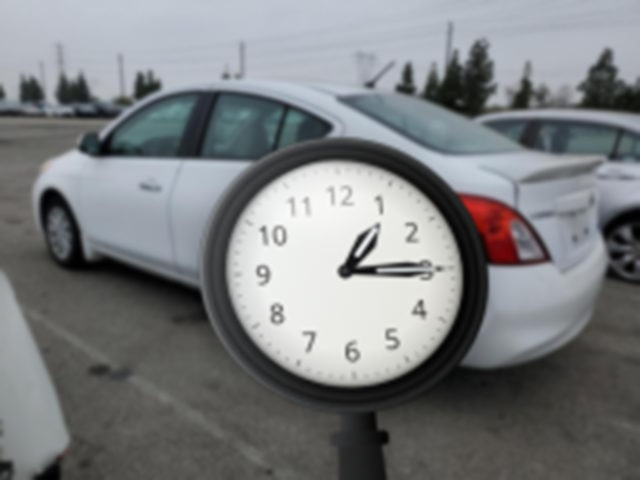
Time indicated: 1:15
